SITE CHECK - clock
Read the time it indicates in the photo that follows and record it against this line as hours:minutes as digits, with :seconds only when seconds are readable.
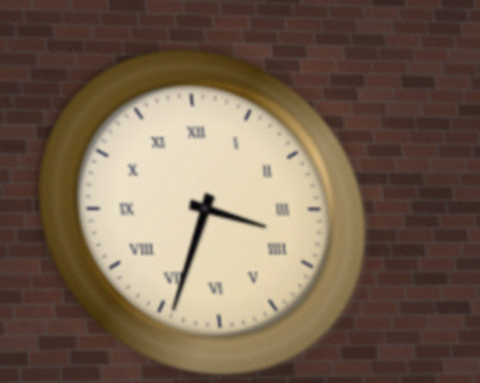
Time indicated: 3:34
